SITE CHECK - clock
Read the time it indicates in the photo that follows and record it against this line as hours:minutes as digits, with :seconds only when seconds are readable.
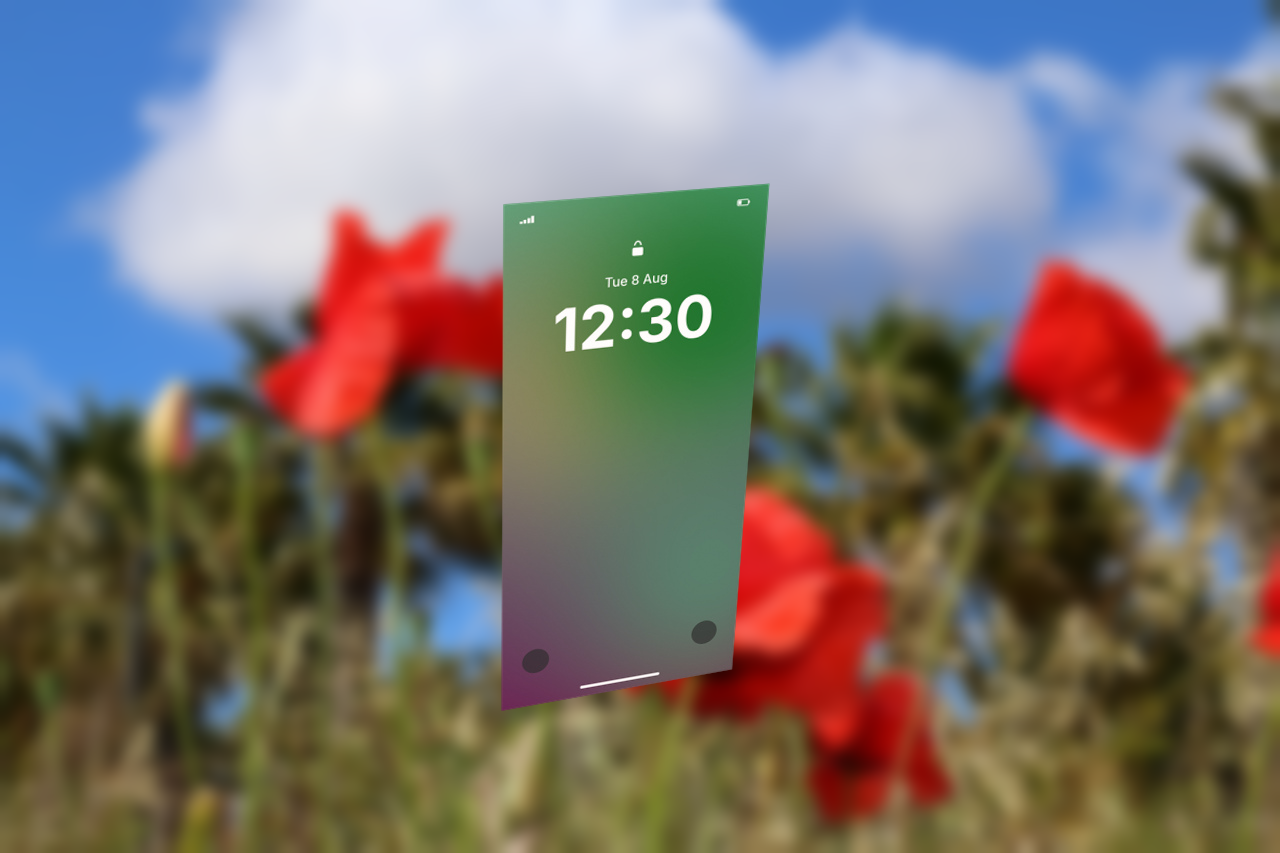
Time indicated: 12:30
